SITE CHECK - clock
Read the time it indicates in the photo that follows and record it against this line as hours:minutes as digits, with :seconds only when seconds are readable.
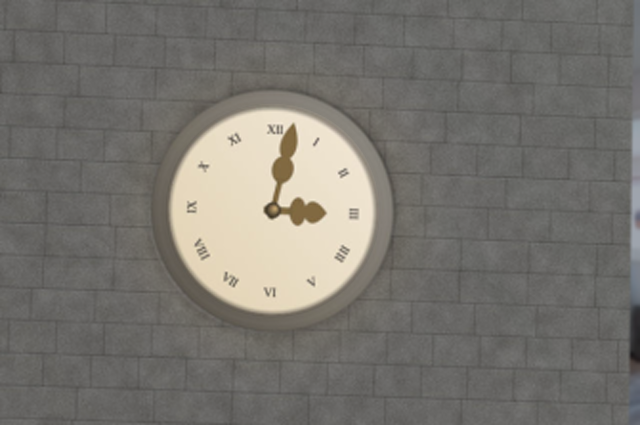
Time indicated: 3:02
